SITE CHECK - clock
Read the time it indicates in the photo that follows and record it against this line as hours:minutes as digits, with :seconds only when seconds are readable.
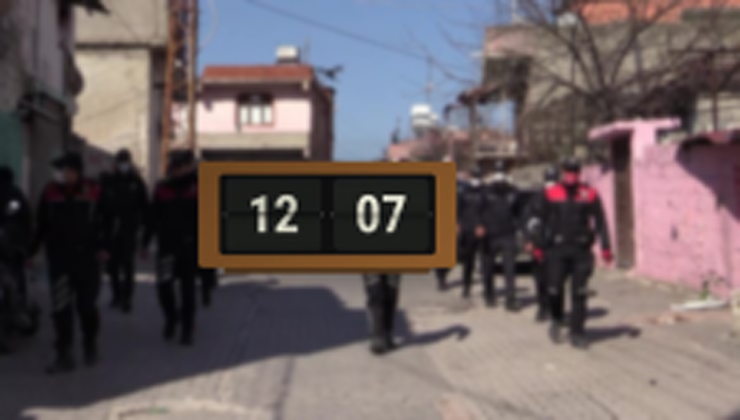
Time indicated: 12:07
